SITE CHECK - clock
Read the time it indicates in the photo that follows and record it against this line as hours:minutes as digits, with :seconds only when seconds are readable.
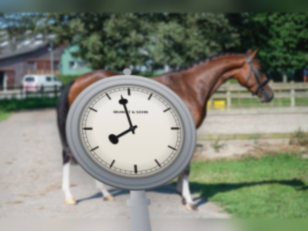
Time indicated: 7:58
